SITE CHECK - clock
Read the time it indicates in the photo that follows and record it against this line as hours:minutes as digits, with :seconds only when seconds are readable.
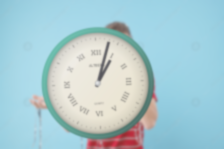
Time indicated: 1:03
